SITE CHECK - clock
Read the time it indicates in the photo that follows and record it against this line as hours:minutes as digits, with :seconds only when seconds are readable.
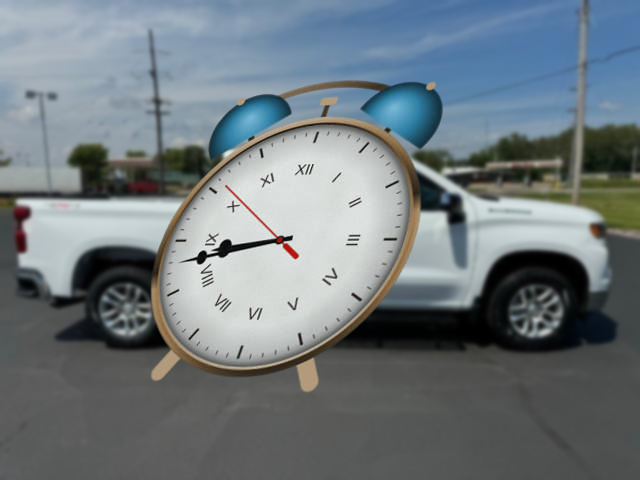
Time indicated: 8:42:51
